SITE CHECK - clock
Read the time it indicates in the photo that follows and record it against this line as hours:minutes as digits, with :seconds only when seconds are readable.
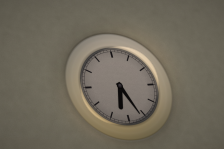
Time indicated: 6:26
